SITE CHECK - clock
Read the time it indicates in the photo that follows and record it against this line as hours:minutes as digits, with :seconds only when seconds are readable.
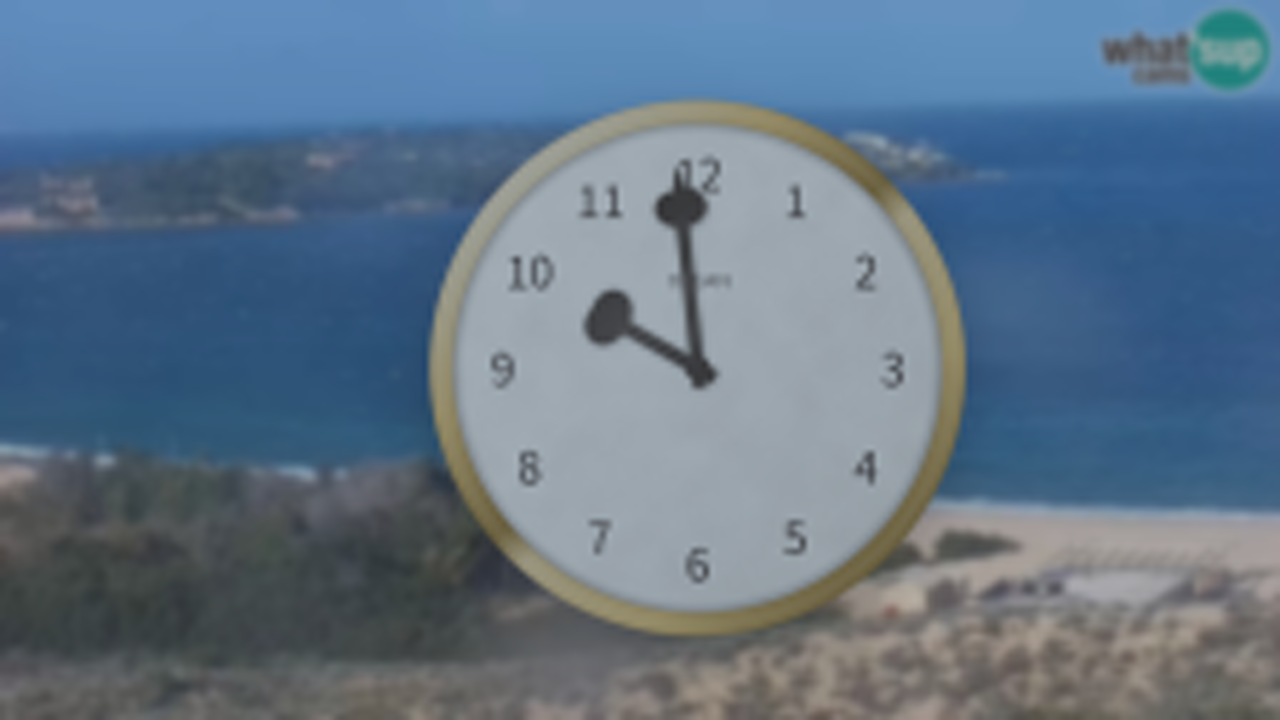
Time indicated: 9:59
